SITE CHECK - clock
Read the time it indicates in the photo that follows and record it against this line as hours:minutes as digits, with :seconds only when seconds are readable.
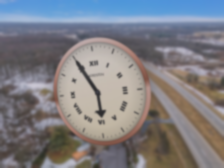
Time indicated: 5:55
